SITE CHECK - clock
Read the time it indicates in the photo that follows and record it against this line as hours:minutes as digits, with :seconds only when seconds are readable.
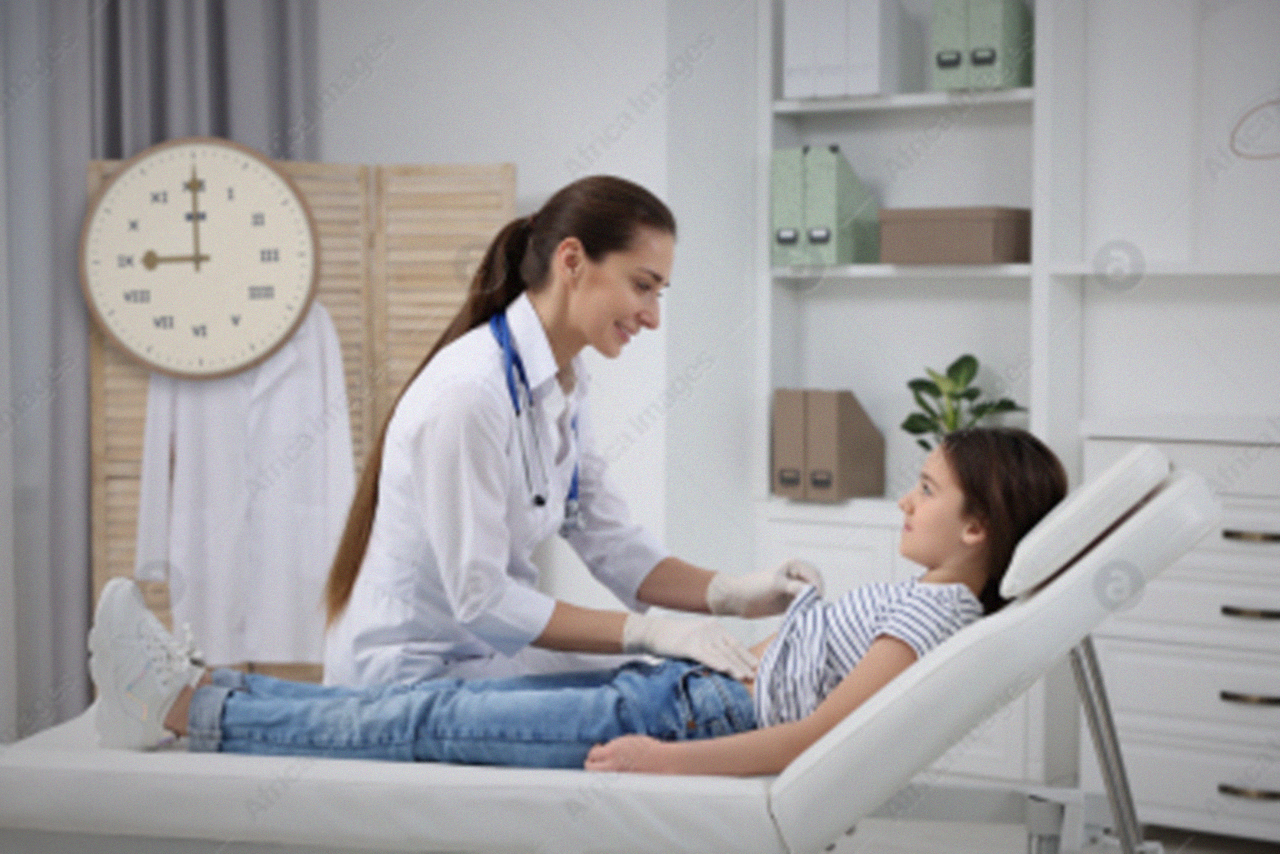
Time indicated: 9:00
